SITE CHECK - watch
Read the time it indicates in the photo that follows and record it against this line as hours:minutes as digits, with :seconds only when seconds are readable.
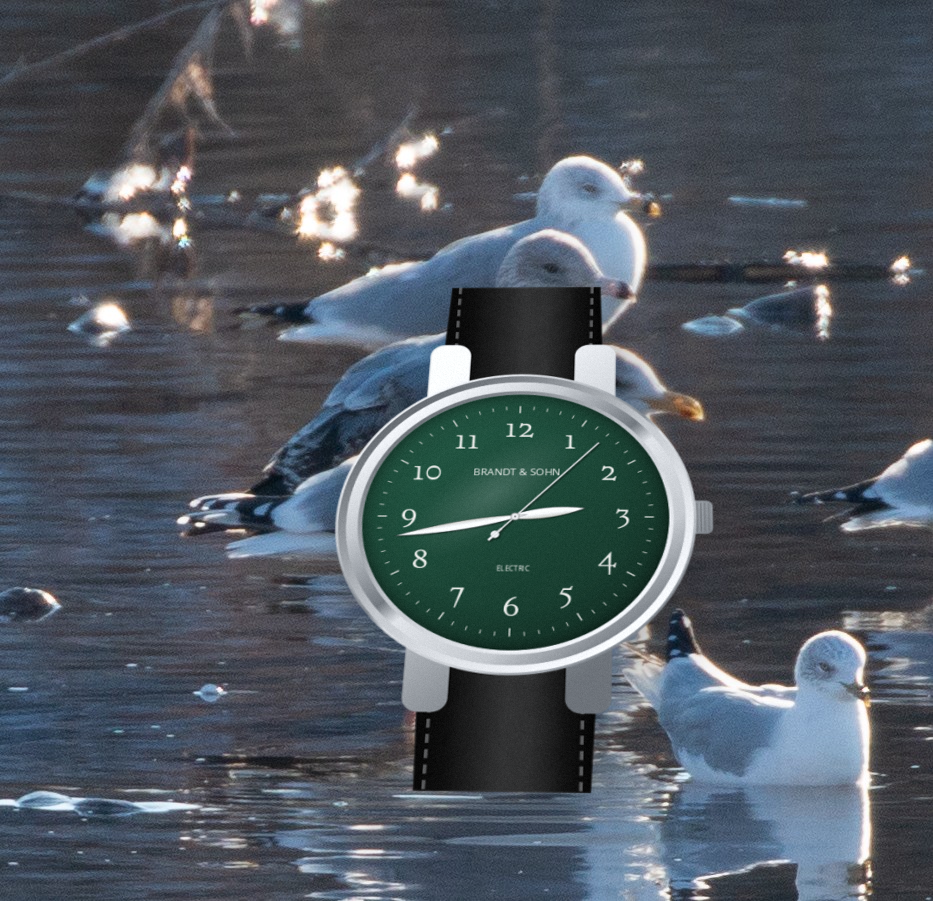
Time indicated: 2:43:07
